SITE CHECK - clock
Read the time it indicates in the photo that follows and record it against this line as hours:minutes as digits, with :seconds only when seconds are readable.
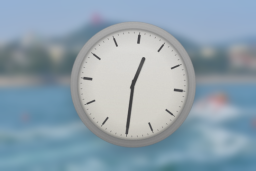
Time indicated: 12:30
